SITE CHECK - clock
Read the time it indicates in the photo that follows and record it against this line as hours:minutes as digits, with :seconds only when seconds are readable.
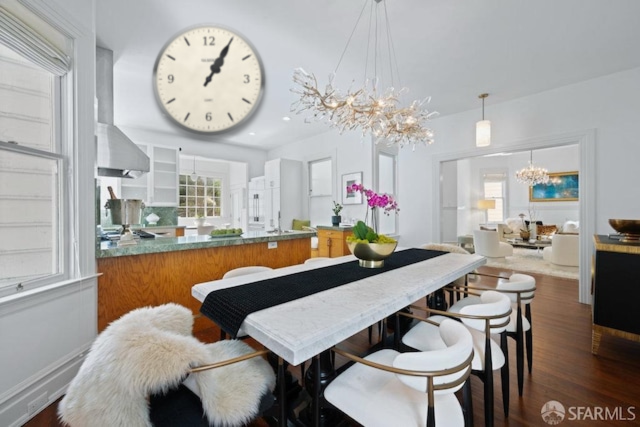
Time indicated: 1:05
